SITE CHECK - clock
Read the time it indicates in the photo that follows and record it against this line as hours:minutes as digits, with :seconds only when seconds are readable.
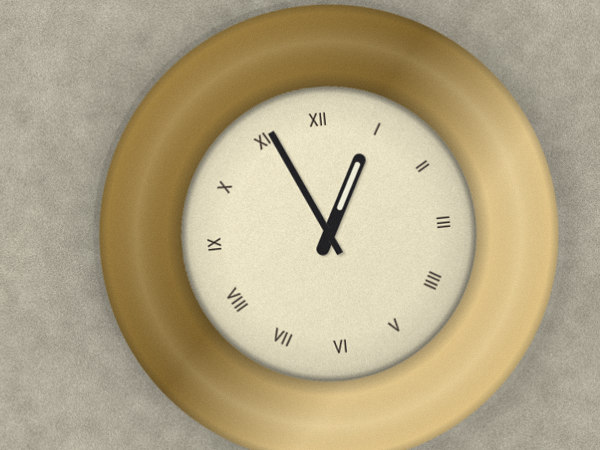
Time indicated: 12:56
